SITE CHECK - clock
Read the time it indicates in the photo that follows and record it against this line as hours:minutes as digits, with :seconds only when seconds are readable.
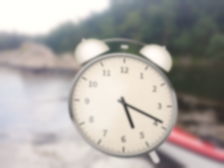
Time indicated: 5:19
